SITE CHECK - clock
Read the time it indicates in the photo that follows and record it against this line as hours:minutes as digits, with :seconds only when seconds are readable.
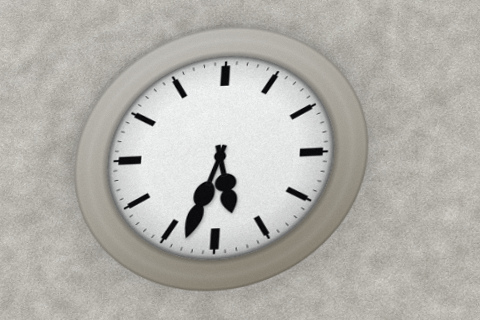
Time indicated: 5:33
